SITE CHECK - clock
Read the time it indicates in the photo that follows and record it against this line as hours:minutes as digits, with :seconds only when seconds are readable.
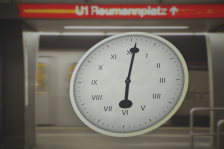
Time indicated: 6:01
